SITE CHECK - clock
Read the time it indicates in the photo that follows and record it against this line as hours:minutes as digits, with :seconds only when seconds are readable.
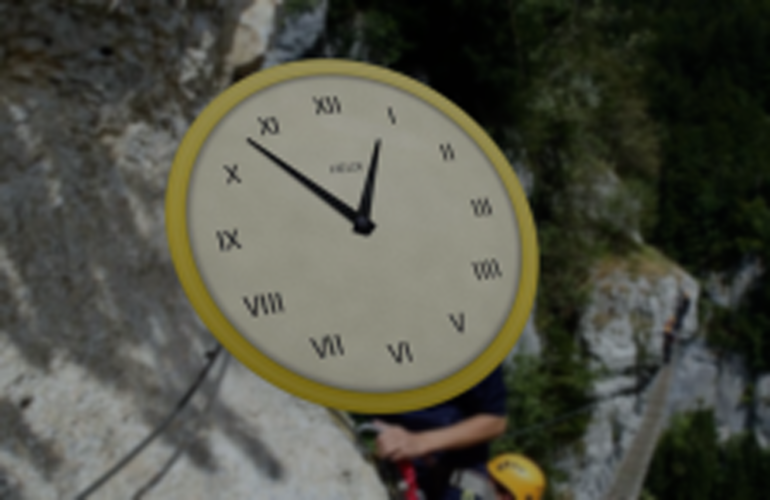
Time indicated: 12:53
